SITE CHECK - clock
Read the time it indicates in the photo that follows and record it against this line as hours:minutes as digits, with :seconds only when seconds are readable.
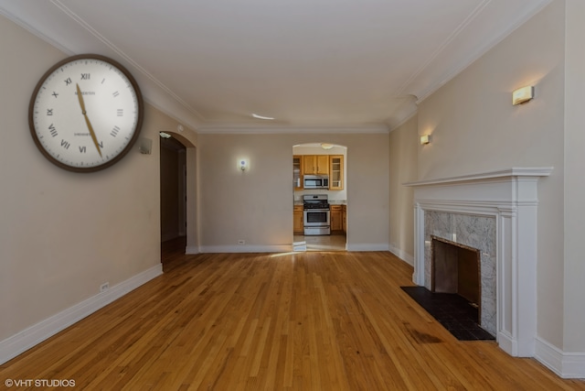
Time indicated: 11:26
